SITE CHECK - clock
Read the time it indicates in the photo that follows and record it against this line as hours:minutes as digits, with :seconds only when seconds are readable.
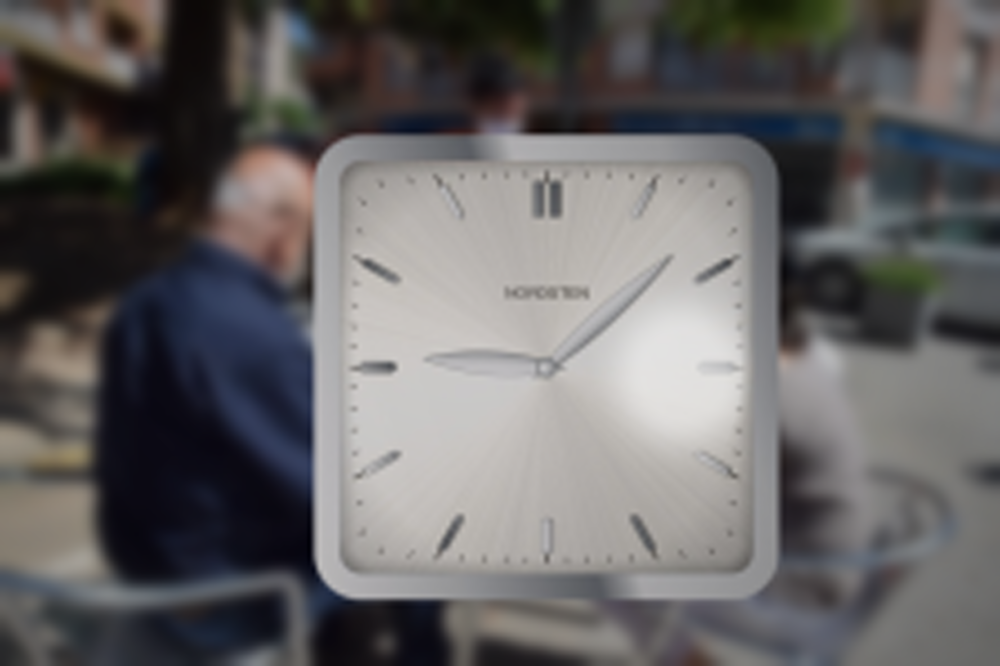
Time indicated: 9:08
